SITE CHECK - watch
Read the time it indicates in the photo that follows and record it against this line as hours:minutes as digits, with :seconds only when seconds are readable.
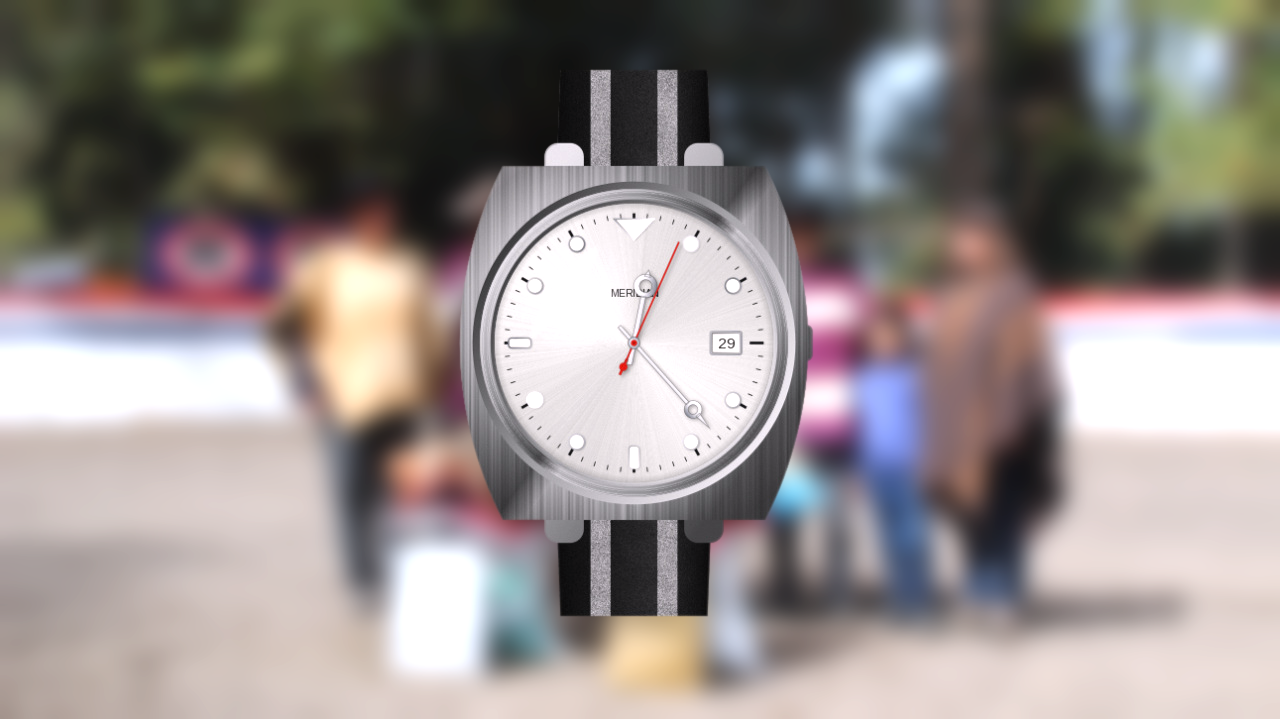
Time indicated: 12:23:04
